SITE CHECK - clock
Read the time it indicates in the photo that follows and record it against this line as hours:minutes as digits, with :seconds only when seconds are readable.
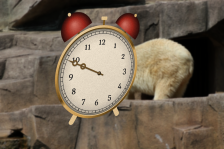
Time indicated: 9:49
